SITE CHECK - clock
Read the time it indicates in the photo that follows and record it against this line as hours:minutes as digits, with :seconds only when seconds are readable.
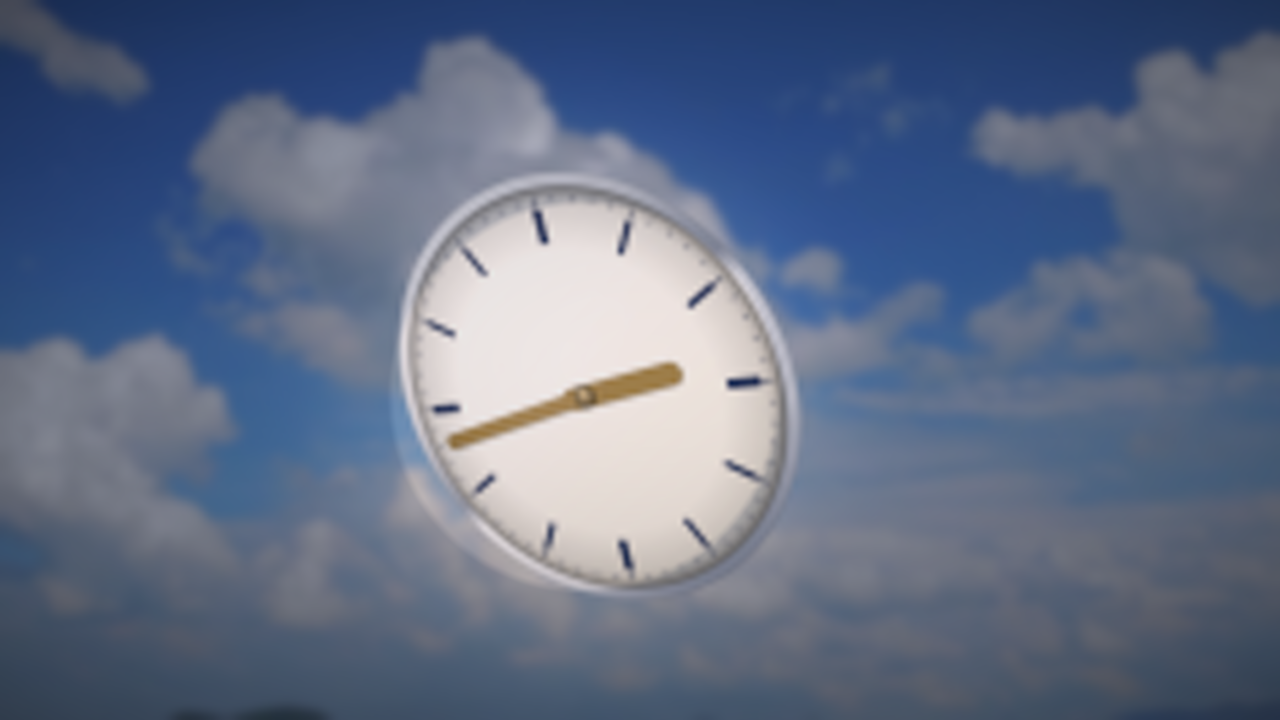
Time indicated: 2:43
